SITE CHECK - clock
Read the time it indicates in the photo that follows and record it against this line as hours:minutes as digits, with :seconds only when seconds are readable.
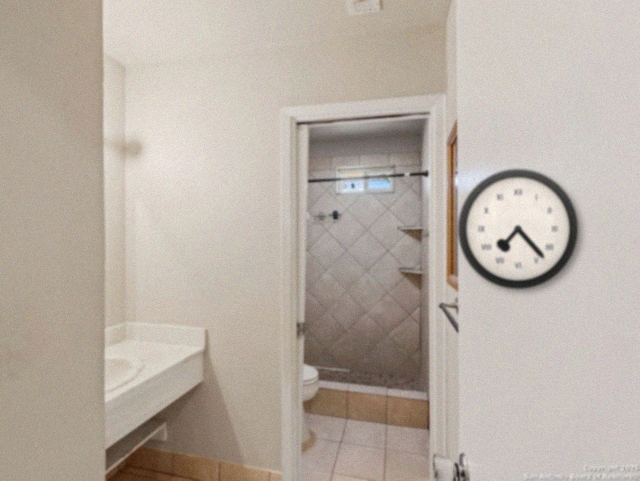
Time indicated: 7:23
